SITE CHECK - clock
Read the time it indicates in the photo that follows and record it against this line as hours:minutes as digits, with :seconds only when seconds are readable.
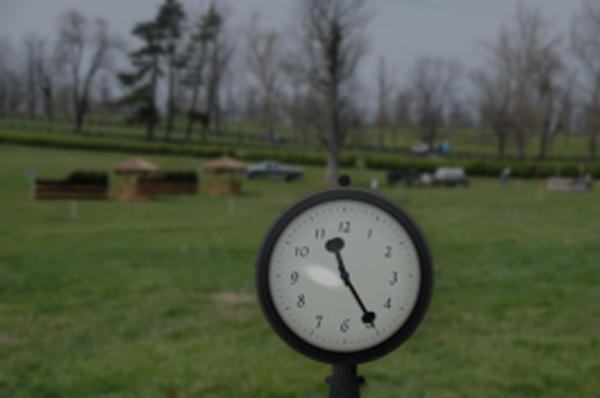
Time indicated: 11:25
